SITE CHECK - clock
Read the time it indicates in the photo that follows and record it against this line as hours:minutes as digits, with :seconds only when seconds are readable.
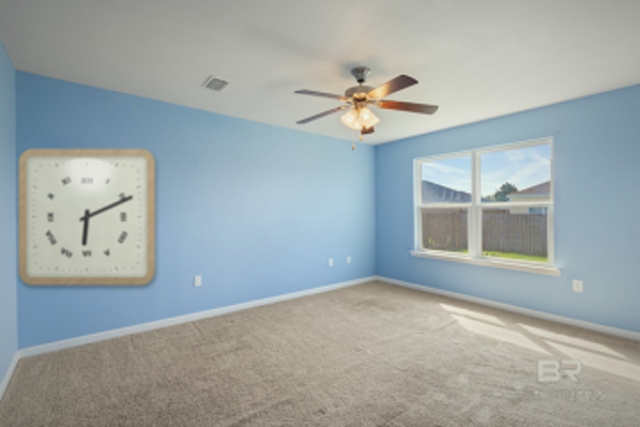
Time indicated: 6:11
